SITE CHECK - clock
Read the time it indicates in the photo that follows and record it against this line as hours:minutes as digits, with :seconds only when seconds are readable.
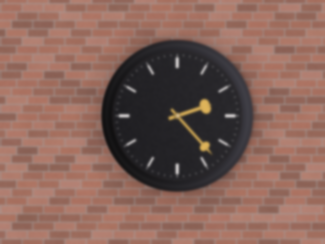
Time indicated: 2:23
